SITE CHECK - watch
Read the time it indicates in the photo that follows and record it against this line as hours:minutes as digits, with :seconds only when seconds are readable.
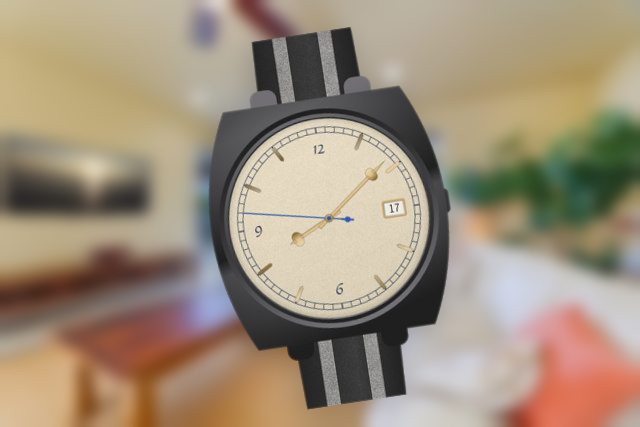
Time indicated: 8:08:47
